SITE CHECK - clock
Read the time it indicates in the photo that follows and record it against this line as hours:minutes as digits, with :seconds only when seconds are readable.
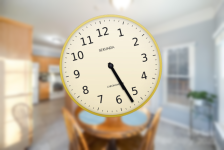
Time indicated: 5:27
